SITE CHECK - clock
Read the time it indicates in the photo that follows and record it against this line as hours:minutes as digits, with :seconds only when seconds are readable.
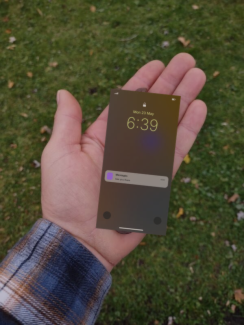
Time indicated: 6:39
